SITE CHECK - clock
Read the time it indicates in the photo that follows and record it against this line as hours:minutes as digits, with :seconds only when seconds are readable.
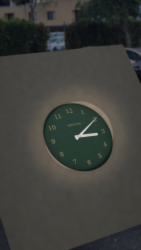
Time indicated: 3:10
